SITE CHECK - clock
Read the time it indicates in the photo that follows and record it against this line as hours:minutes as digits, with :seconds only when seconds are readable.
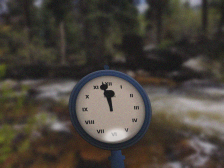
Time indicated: 11:58
